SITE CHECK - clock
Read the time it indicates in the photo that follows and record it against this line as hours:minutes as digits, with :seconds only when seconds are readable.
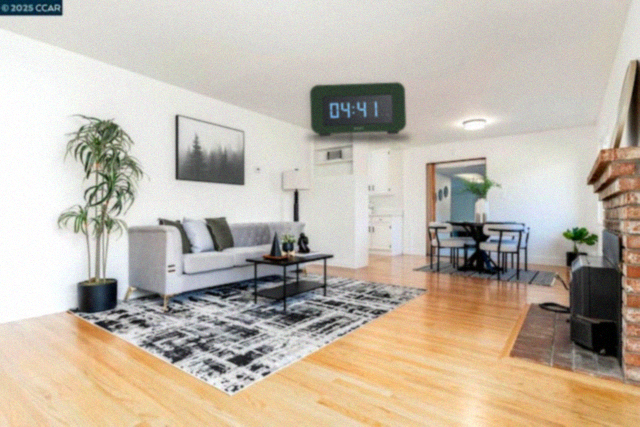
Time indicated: 4:41
